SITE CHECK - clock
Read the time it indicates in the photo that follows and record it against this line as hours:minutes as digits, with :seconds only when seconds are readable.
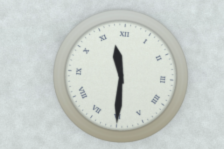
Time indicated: 11:30
